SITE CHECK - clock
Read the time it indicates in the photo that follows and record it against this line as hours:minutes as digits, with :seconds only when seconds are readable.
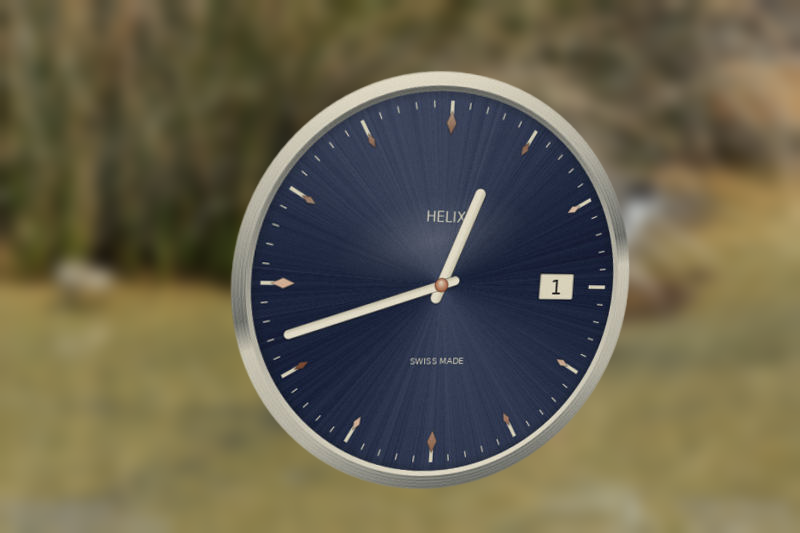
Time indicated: 12:42
